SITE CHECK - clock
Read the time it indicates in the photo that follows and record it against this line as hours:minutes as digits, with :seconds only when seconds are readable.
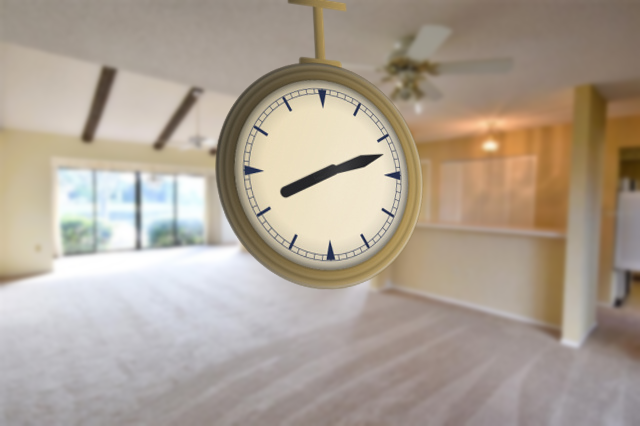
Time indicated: 8:12
